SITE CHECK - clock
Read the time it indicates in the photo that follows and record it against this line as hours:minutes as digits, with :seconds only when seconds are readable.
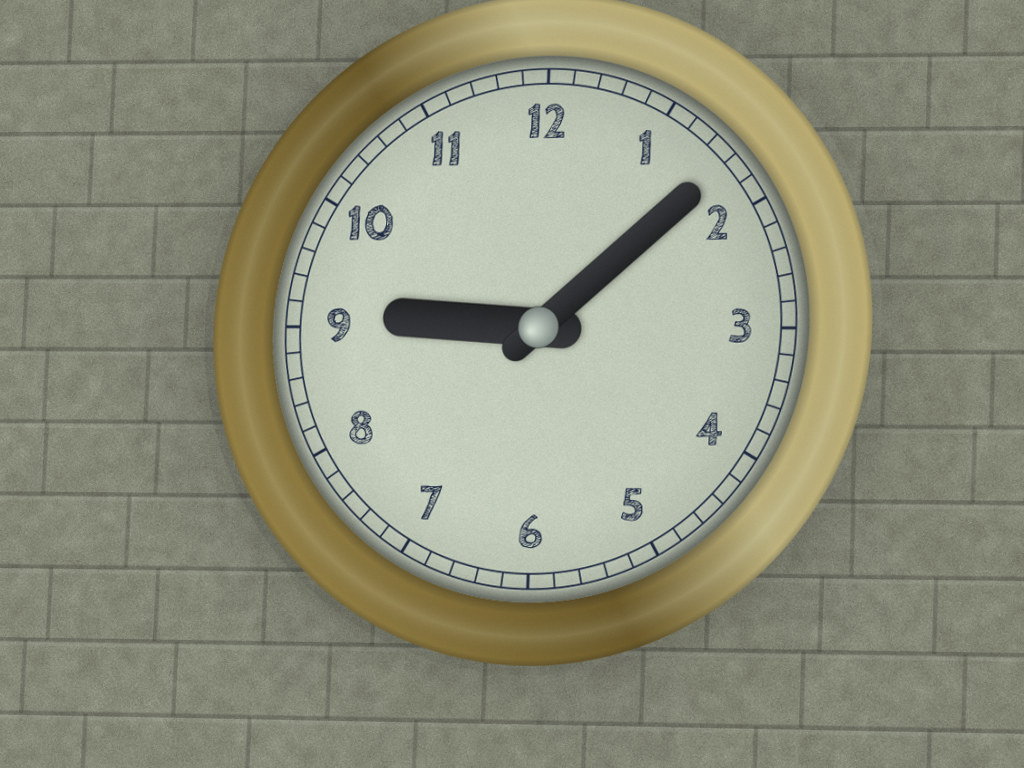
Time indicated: 9:08
